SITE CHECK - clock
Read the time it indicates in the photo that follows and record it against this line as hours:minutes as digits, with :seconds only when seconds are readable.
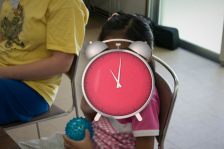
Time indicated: 11:01
